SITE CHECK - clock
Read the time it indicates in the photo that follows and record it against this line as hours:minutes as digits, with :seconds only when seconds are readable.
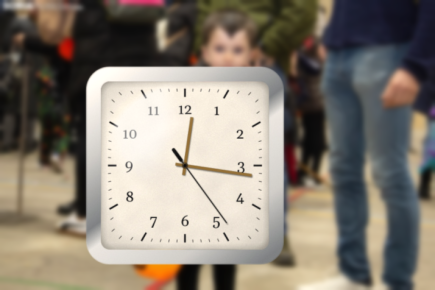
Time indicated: 12:16:24
